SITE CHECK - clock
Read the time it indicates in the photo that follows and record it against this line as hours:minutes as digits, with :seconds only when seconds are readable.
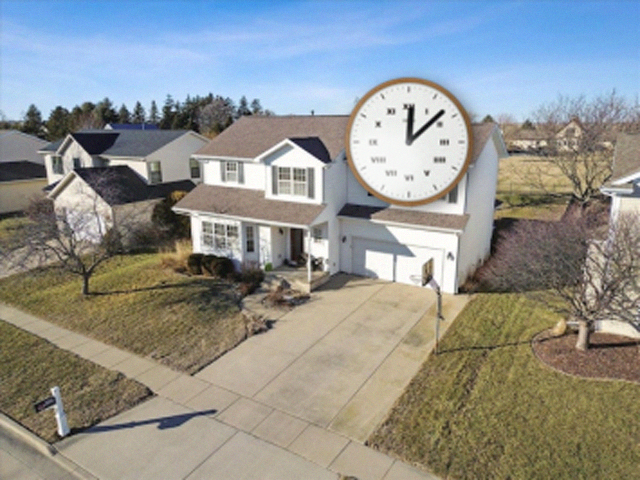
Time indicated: 12:08
